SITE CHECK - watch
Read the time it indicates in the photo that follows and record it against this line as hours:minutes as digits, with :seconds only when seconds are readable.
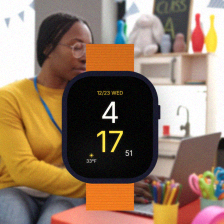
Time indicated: 4:17:51
